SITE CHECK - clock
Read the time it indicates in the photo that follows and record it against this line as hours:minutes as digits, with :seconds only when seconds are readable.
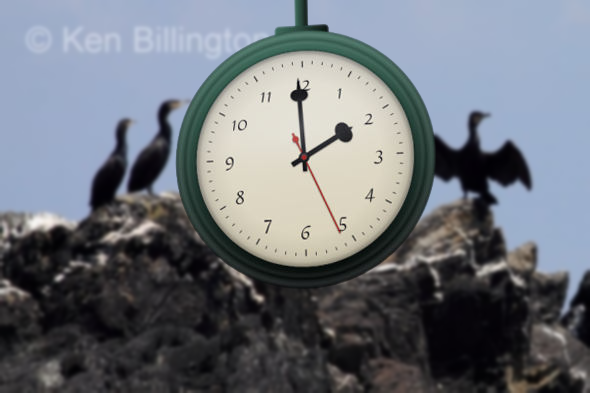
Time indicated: 1:59:26
